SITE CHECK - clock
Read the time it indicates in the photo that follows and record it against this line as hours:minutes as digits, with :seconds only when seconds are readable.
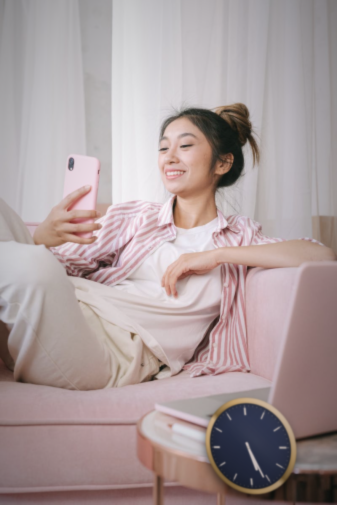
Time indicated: 5:26
